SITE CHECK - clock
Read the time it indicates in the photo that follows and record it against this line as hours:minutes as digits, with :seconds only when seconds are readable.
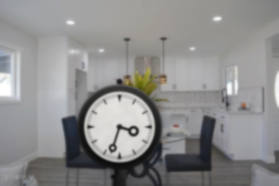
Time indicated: 3:33
